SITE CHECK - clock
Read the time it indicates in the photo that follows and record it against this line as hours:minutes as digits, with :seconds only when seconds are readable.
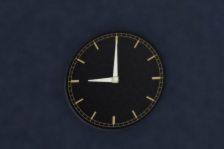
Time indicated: 9:00
